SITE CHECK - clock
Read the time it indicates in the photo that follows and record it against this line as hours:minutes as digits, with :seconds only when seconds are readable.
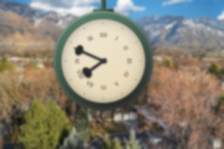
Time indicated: 7:49
